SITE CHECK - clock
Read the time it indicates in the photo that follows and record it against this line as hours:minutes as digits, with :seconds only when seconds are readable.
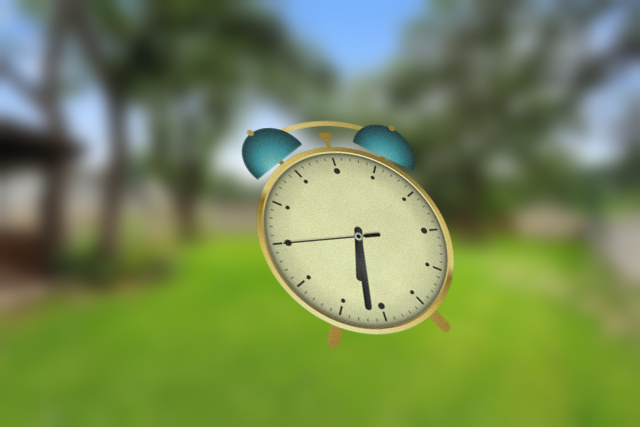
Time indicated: 6:31:45
